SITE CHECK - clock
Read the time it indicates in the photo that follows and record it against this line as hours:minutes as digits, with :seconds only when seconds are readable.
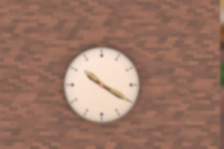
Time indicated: 10:20
